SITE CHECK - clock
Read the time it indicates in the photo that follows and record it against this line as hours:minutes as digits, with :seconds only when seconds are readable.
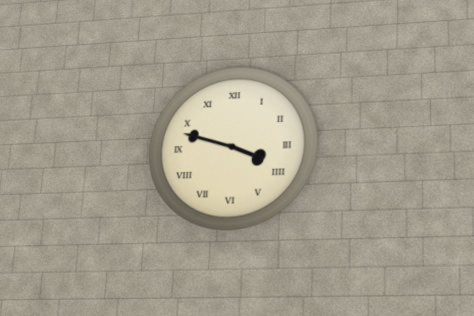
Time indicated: 3:48
